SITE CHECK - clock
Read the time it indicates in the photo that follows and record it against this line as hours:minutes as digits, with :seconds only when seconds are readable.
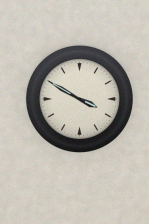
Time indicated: 3:50
